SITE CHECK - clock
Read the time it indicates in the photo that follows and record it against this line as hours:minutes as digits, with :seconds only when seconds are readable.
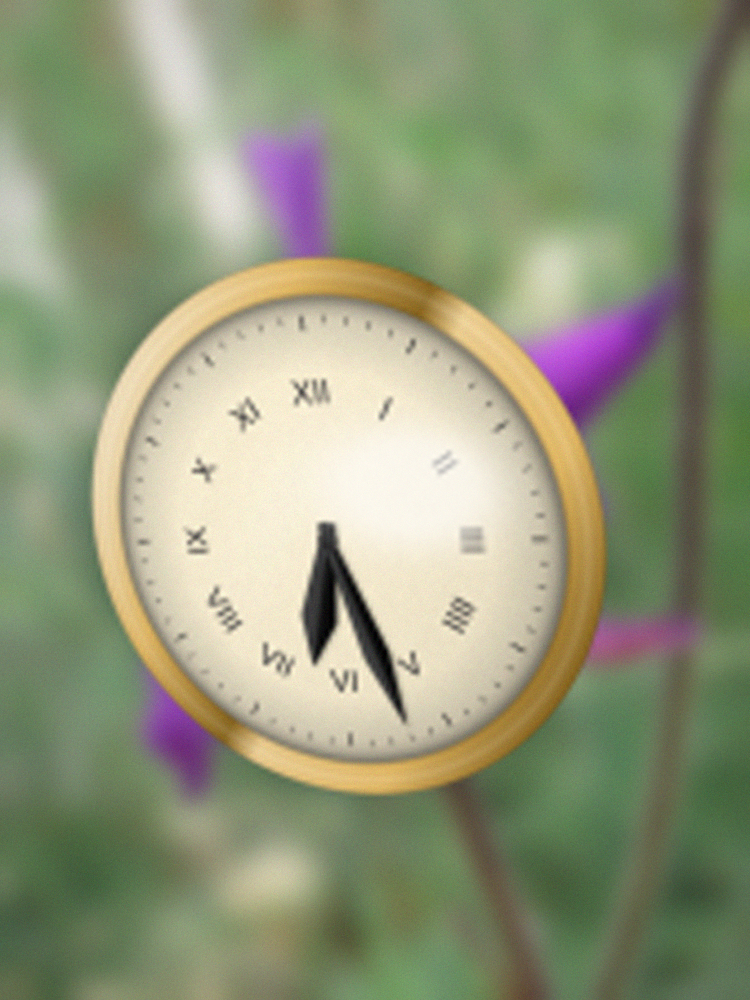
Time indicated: 6:27
